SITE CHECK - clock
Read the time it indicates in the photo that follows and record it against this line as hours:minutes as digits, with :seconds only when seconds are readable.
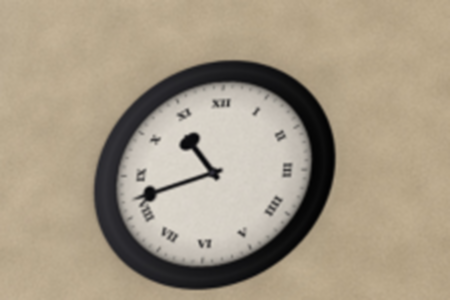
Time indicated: 10:42
